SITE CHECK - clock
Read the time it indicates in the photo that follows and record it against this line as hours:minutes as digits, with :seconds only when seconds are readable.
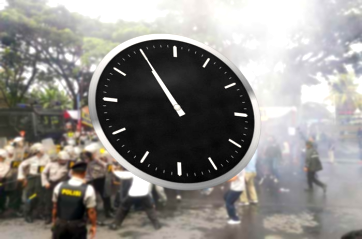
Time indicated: 10:55
